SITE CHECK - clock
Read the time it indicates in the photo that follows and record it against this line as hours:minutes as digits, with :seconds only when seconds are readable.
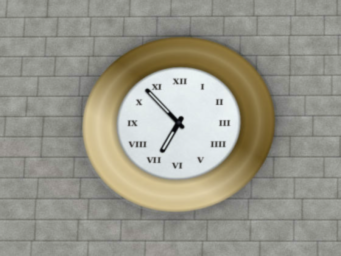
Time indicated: 6:53
